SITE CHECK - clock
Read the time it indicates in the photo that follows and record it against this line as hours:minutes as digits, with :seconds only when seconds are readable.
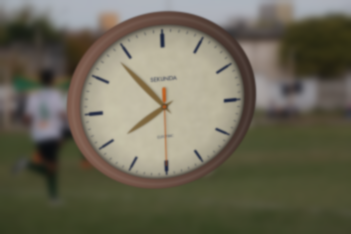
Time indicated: 7:53:30
